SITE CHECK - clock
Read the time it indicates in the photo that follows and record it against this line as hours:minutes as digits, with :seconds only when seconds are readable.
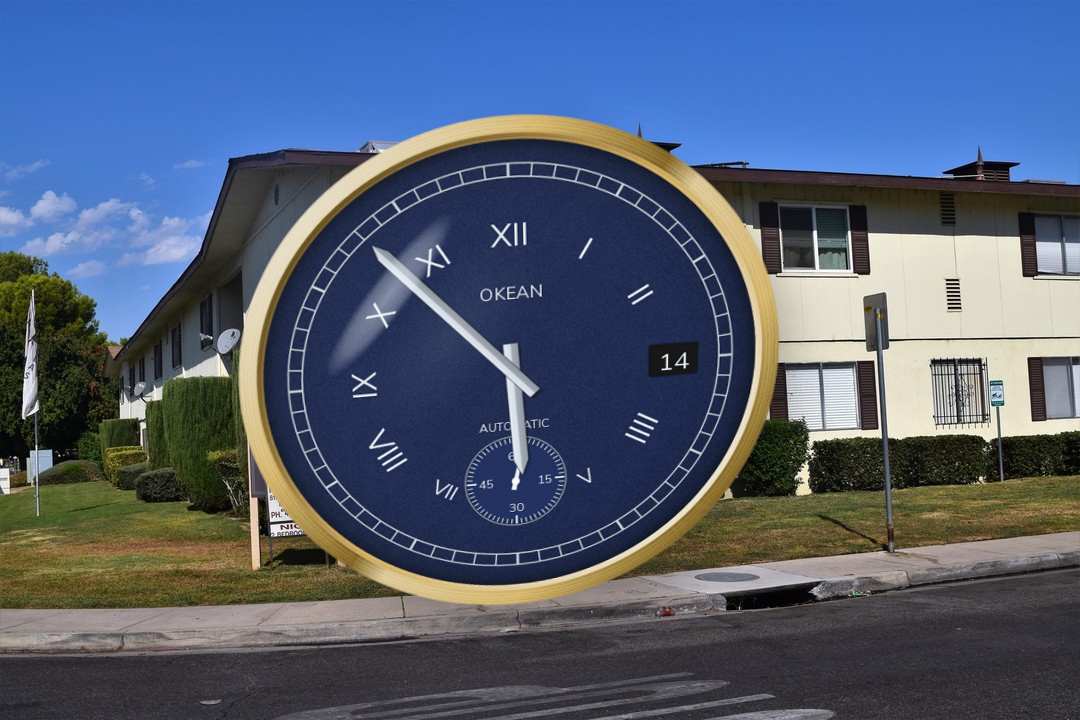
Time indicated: 5:53:02
